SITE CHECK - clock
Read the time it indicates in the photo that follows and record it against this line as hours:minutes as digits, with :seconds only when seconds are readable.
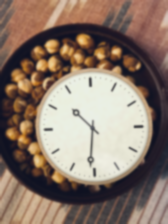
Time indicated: 10:31
